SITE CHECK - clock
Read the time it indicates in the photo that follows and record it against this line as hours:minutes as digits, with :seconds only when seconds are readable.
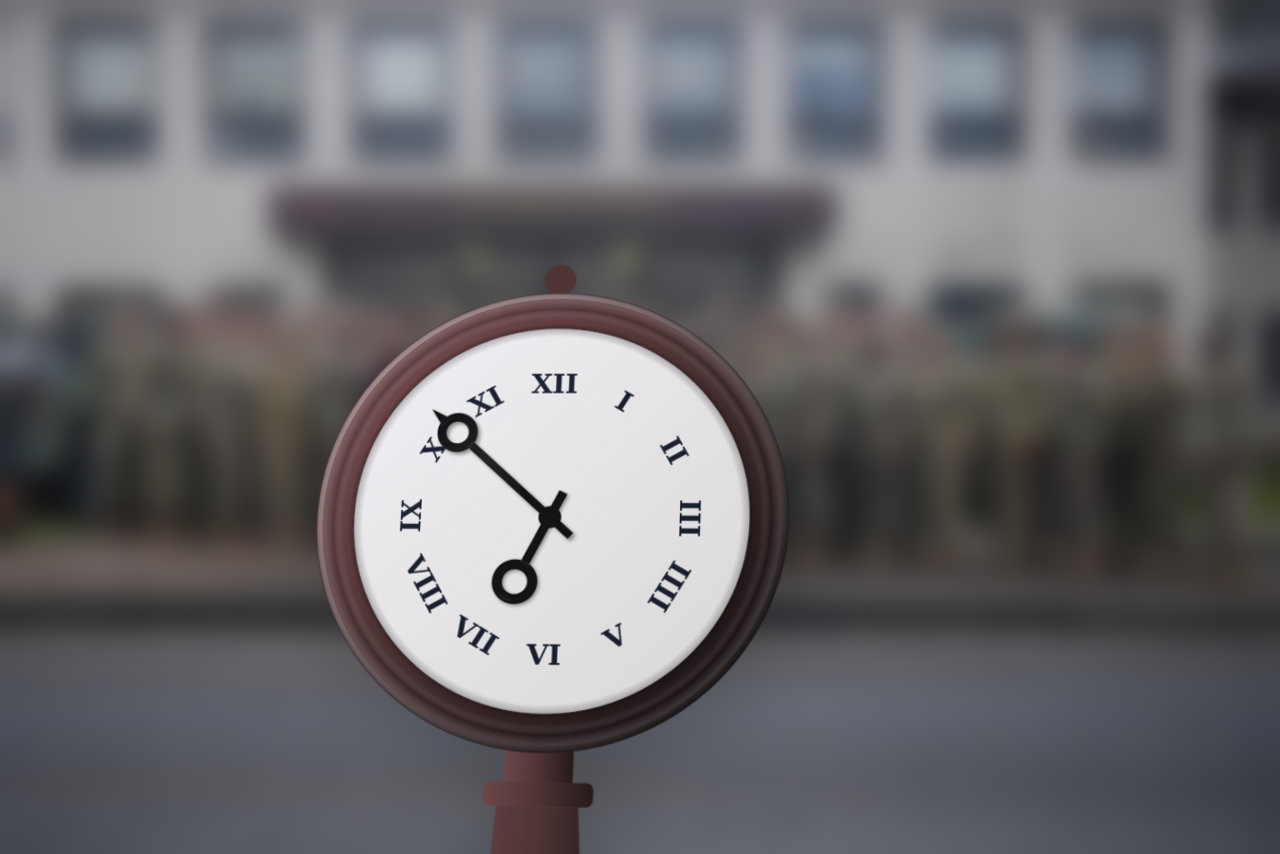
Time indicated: 6:52
